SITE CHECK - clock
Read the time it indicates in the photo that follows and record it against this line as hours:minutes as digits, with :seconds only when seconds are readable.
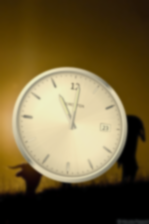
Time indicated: 11:01
